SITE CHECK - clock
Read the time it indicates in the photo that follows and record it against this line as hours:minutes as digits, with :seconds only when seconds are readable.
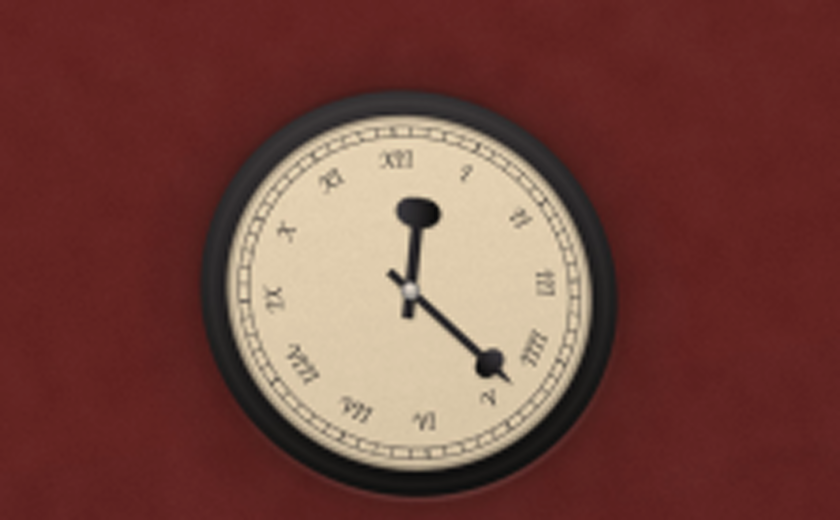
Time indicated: 12:23
